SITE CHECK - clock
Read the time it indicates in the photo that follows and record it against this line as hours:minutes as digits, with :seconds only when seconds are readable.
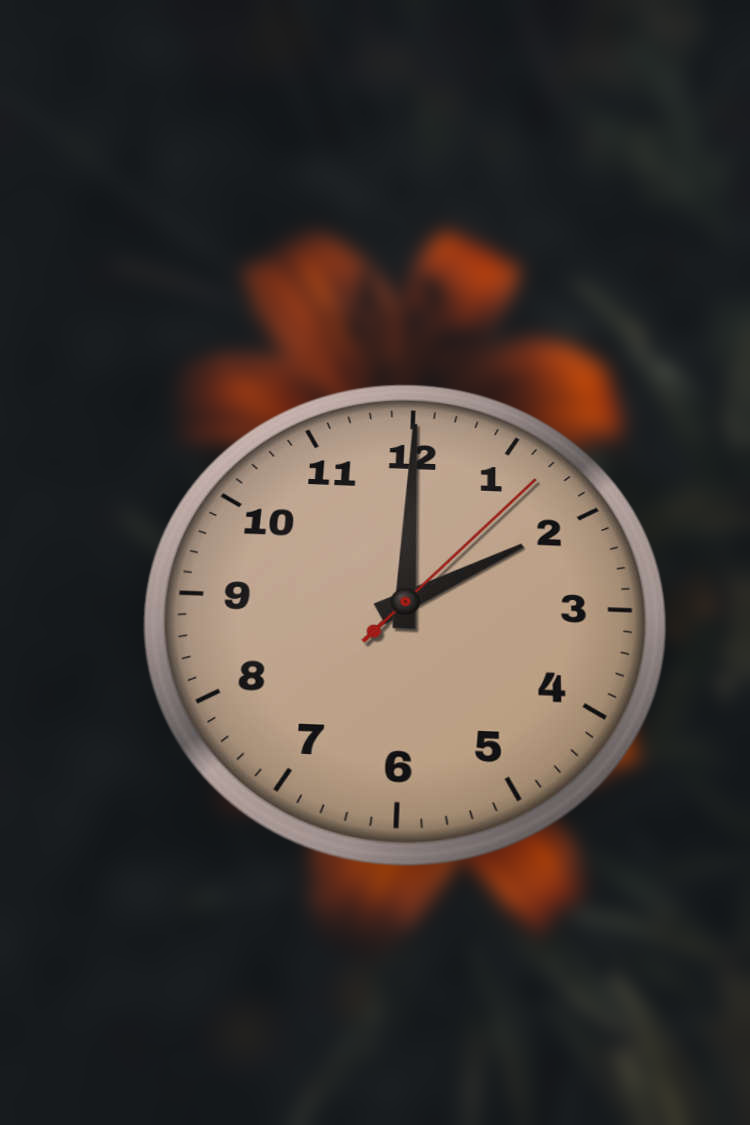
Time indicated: 2:00:07
